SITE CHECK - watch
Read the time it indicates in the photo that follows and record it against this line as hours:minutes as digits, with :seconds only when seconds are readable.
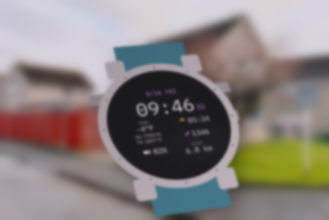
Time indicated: 9:46
